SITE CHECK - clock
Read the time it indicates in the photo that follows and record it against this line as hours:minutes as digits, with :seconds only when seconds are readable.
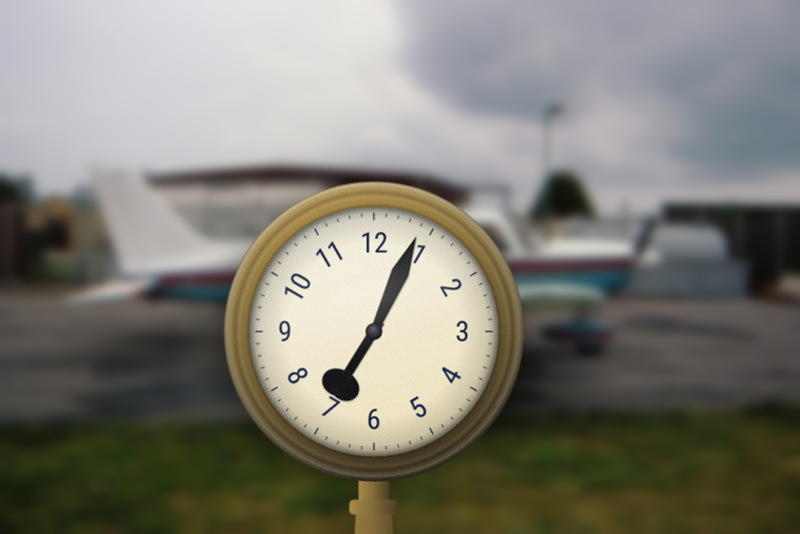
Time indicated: 7:04
